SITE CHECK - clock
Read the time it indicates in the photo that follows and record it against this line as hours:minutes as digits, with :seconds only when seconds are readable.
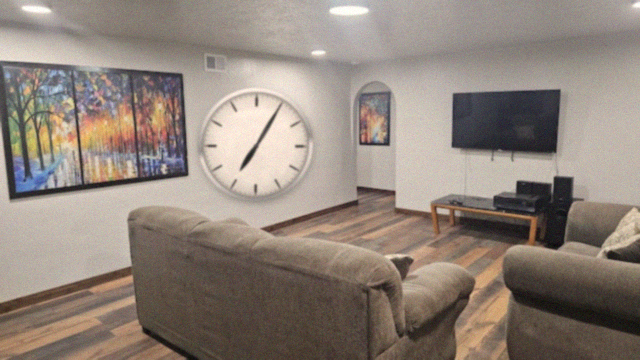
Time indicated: 7:05
